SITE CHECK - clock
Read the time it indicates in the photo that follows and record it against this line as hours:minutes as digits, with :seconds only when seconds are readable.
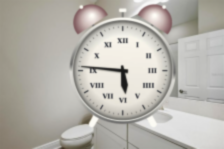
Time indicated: 5:46
